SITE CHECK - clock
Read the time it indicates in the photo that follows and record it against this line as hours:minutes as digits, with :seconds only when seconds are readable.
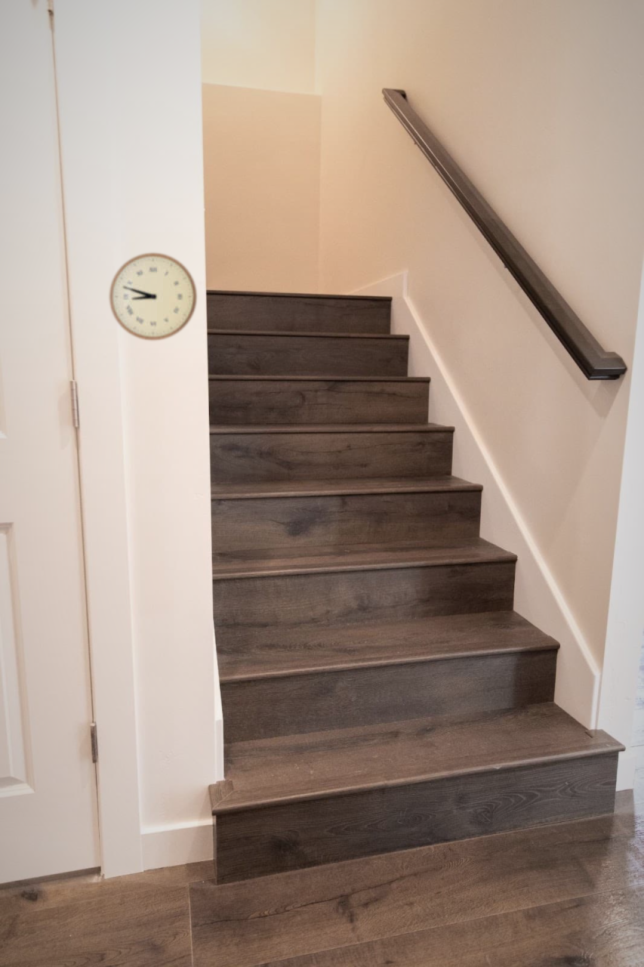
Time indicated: 8:48
